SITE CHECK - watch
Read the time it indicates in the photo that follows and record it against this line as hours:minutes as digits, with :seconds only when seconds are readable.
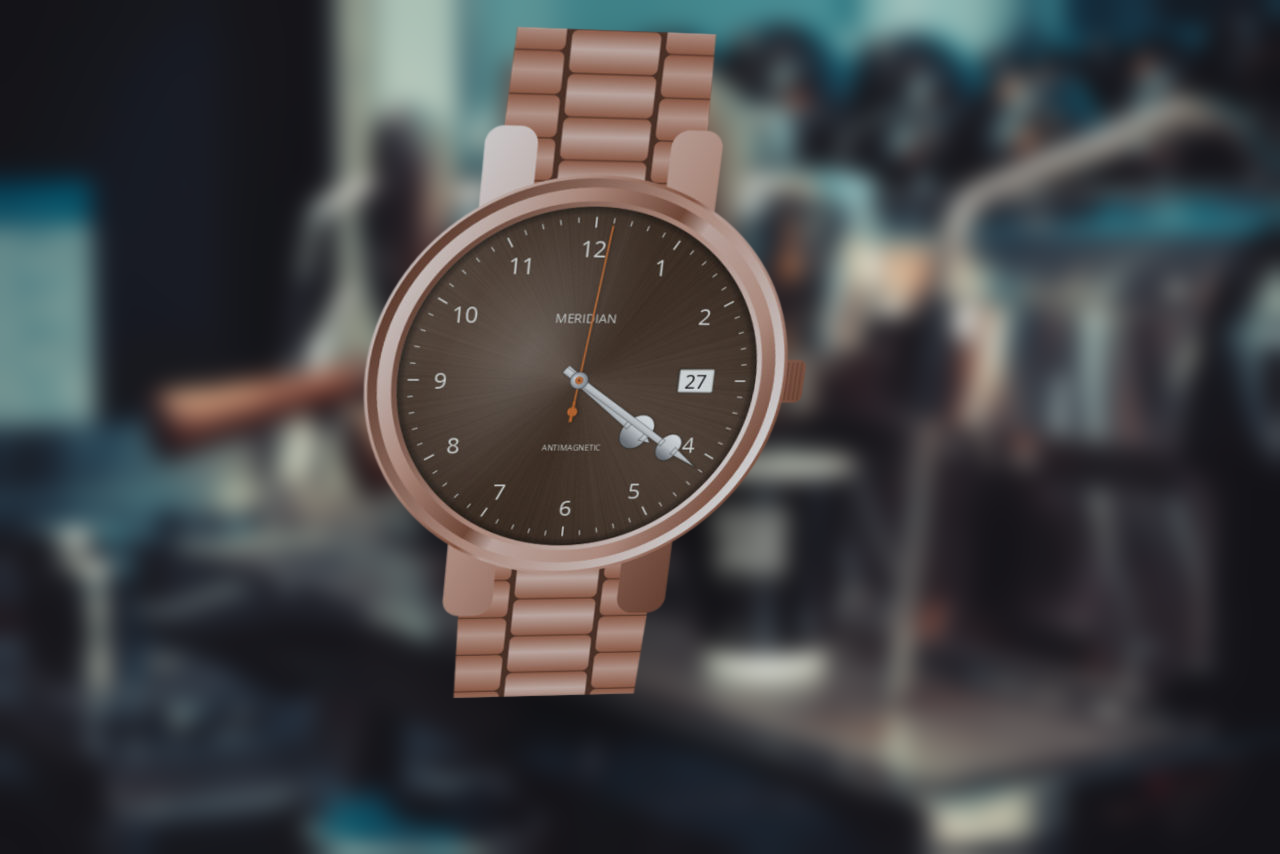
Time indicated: 4:21:01
